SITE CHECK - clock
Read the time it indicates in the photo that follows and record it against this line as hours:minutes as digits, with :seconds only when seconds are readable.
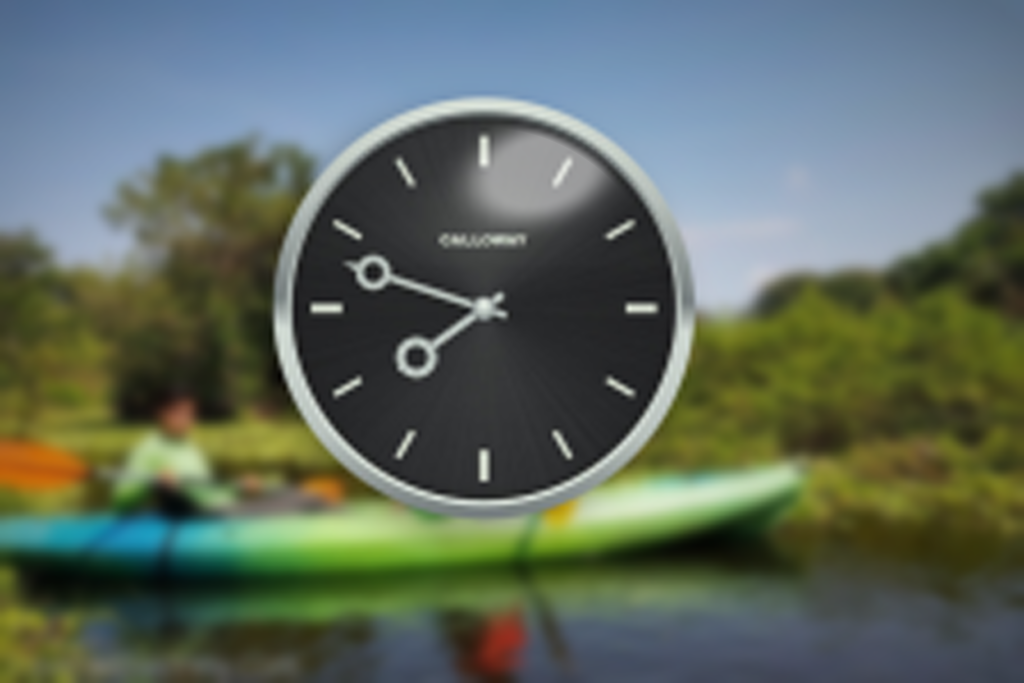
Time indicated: 7:48
